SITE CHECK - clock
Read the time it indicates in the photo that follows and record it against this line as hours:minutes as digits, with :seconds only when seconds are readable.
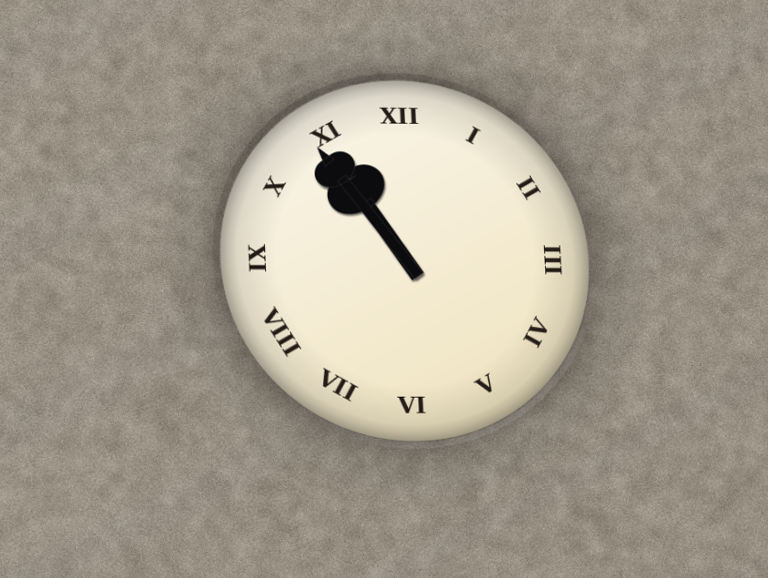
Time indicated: 10:54
